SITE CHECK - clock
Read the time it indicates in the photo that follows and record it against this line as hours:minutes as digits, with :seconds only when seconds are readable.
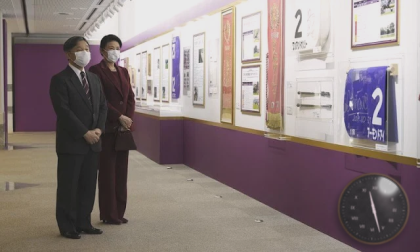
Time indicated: 11:27
